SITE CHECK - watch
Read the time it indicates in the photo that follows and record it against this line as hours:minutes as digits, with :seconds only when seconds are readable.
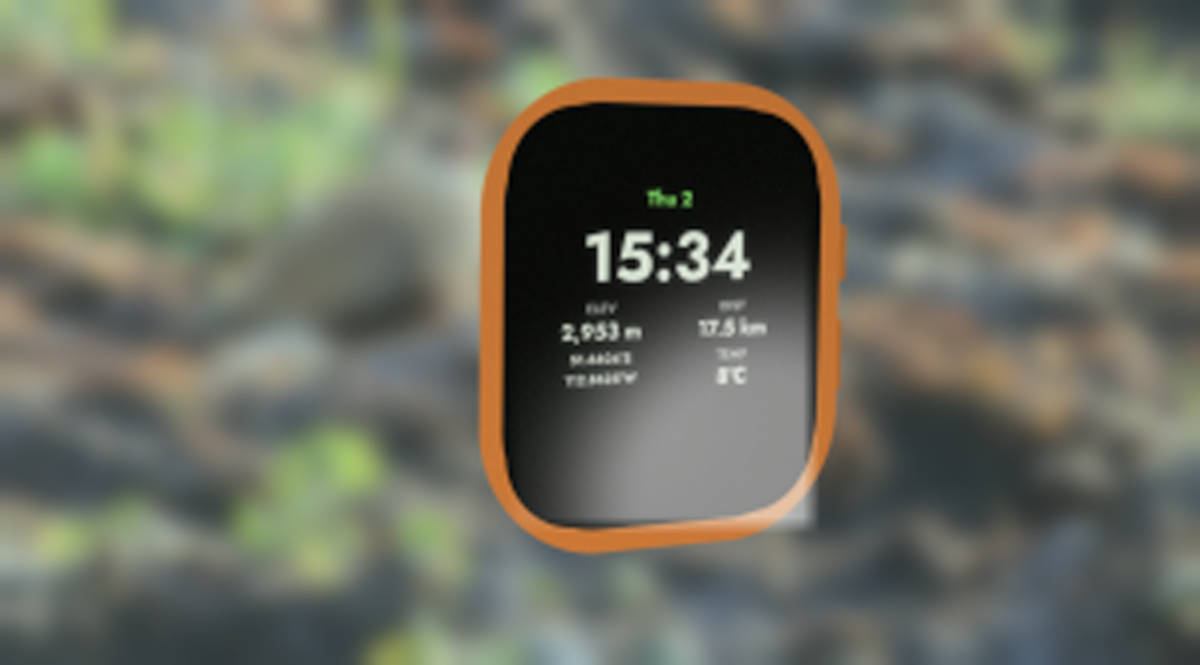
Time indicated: 15:34
